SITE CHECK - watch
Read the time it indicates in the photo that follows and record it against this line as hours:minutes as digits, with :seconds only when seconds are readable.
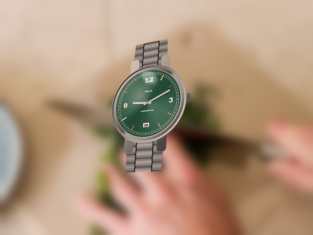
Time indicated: 9:11
